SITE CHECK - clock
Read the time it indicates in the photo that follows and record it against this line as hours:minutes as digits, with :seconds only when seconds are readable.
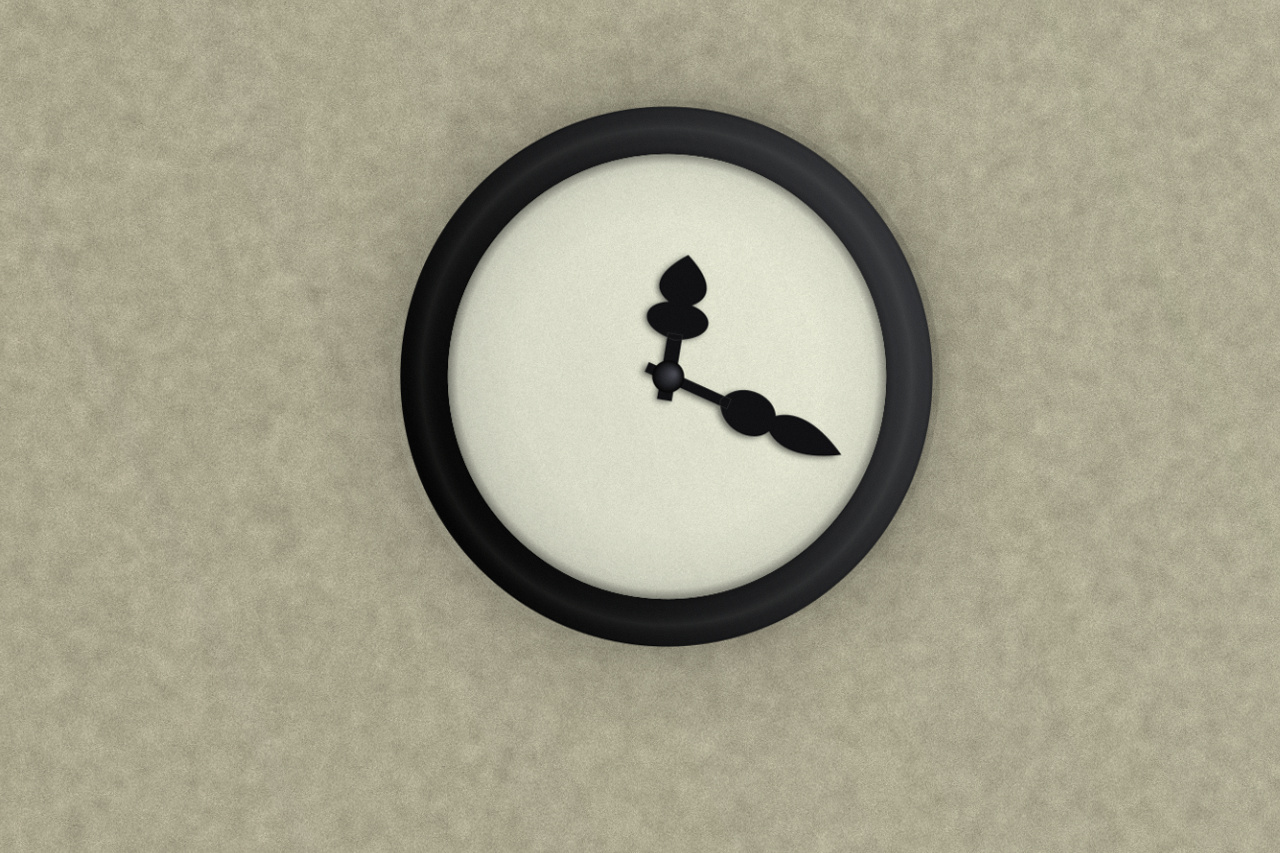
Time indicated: 12:19
